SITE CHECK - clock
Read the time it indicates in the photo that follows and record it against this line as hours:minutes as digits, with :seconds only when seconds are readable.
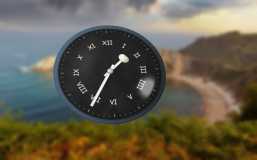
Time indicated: 1:35
